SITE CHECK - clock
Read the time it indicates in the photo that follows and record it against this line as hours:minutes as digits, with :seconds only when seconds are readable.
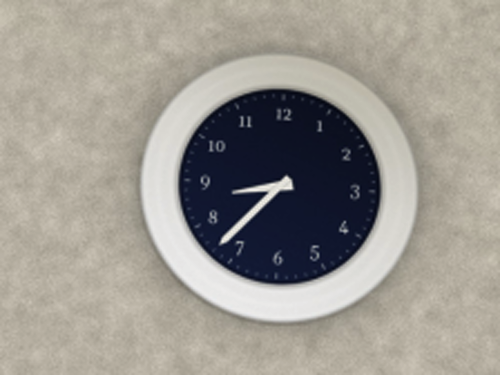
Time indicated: 8:37
